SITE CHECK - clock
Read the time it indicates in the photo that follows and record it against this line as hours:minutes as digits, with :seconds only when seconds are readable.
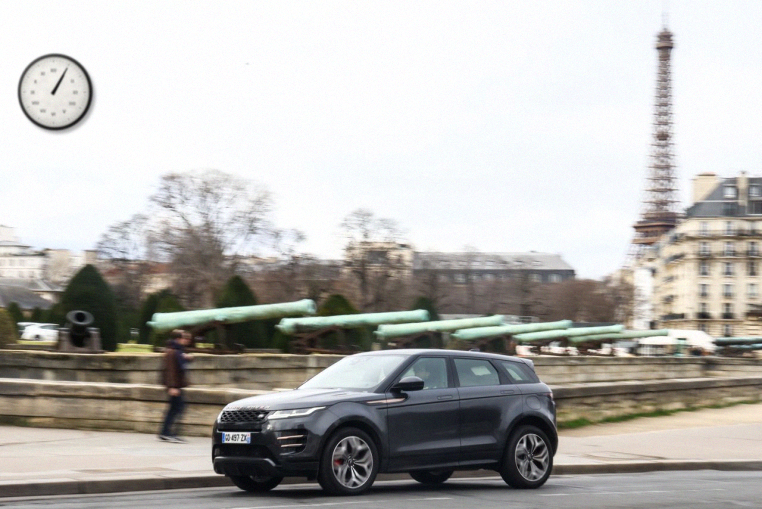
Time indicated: 1:05
